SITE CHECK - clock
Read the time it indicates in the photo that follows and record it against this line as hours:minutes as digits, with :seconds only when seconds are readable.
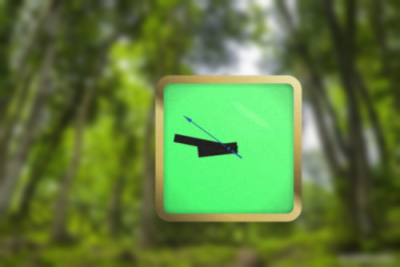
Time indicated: 8:46:51
